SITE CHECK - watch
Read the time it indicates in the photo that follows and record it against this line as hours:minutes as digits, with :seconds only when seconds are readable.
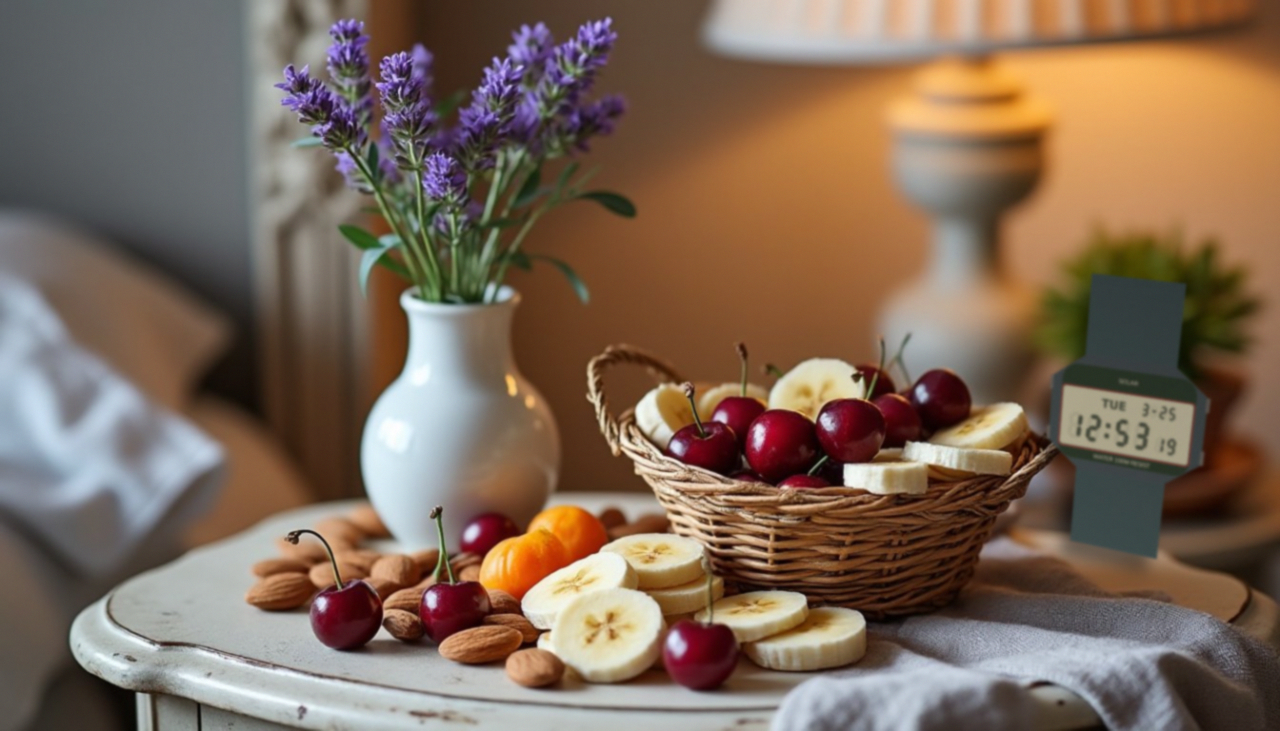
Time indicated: 12:53:19
